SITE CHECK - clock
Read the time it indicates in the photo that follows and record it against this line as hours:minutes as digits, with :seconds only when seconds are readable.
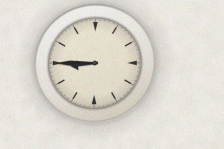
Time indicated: 8:45
